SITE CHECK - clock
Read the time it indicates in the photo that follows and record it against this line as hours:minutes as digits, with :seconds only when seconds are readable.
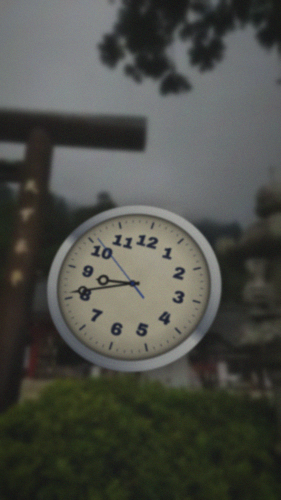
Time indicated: 8:40:51
